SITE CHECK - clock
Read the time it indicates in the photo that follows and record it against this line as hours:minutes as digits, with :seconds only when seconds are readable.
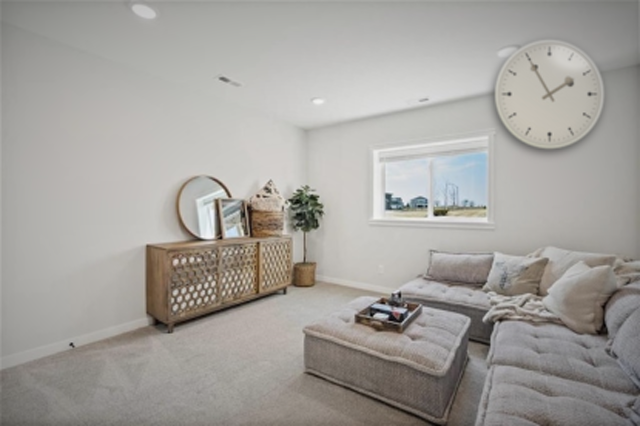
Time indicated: 1:55
